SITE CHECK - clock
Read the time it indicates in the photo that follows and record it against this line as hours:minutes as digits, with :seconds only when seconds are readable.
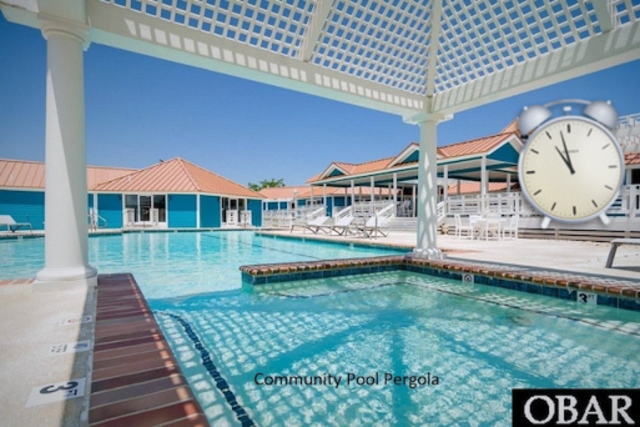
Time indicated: 10:58
